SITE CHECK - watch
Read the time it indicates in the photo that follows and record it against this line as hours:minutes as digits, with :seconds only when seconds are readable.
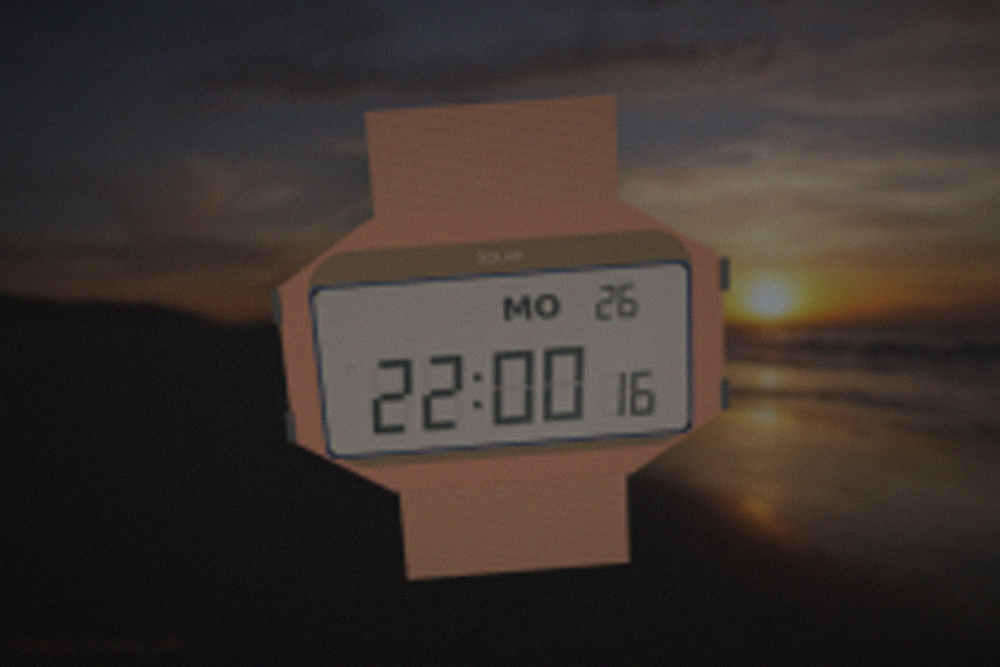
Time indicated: 22:00:16
